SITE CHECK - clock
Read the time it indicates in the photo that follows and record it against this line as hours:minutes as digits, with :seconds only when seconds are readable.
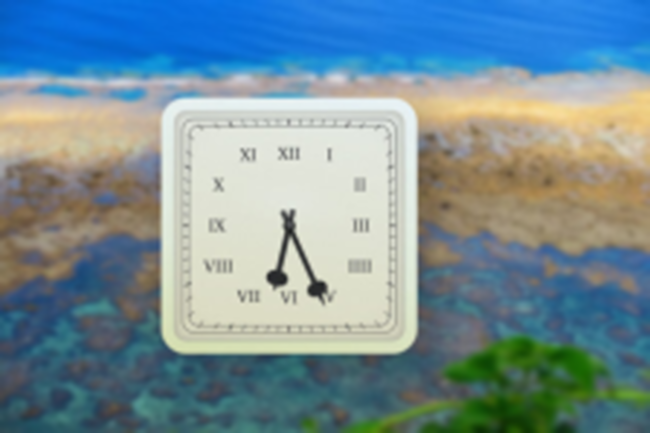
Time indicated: 6:26
